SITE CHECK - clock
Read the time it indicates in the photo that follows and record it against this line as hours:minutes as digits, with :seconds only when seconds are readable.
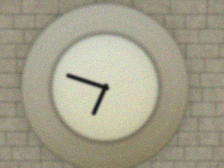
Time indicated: 6:48
